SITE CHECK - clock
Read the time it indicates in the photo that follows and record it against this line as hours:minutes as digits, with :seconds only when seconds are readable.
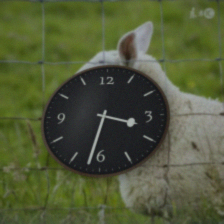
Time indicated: 3:32
